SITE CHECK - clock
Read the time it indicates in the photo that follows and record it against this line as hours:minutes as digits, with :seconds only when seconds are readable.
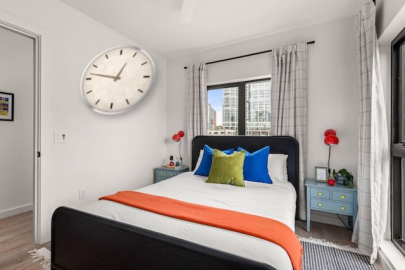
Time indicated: 12:47
